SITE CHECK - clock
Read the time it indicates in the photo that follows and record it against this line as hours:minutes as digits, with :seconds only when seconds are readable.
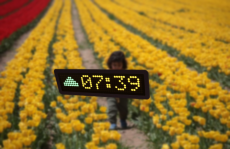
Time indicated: 7:39
